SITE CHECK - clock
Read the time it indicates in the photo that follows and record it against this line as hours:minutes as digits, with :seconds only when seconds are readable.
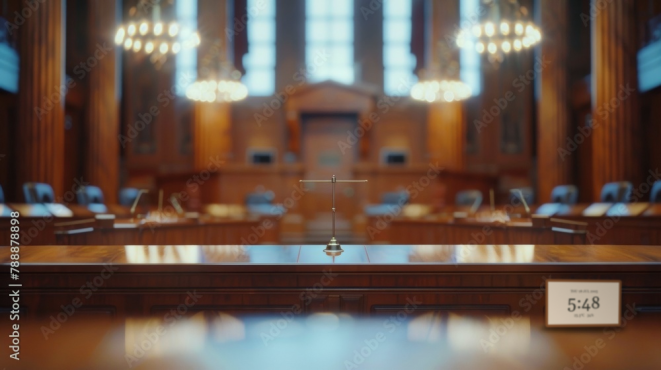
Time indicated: 5:48
